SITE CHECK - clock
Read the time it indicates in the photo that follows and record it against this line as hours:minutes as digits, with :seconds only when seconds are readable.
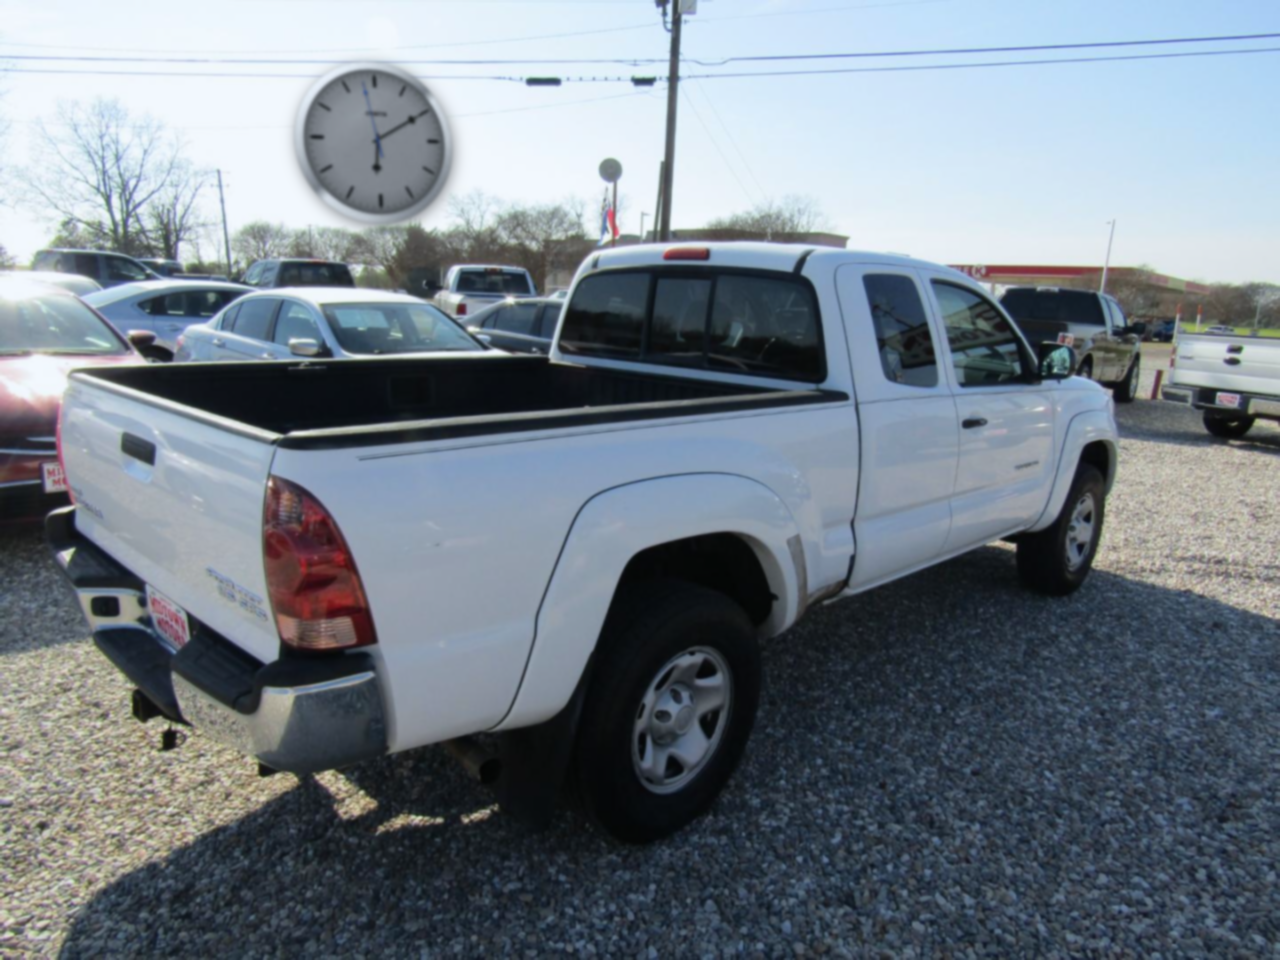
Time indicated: 6:09:58
